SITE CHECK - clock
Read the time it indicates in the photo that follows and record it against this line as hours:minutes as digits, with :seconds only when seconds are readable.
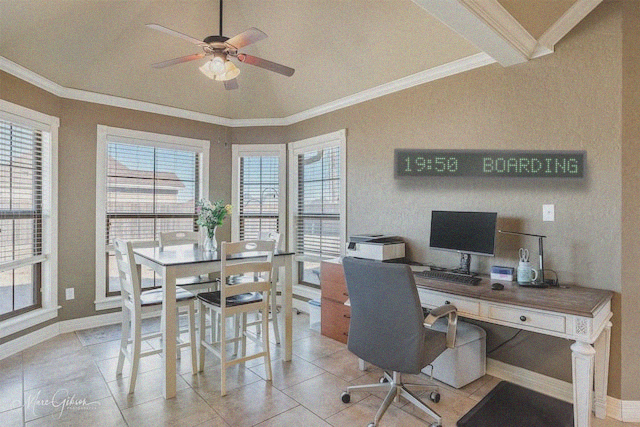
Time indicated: 19:50
